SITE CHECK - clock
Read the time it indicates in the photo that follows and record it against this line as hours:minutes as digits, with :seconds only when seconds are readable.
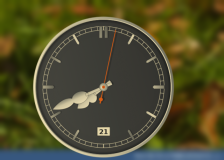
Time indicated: 7:41:02
